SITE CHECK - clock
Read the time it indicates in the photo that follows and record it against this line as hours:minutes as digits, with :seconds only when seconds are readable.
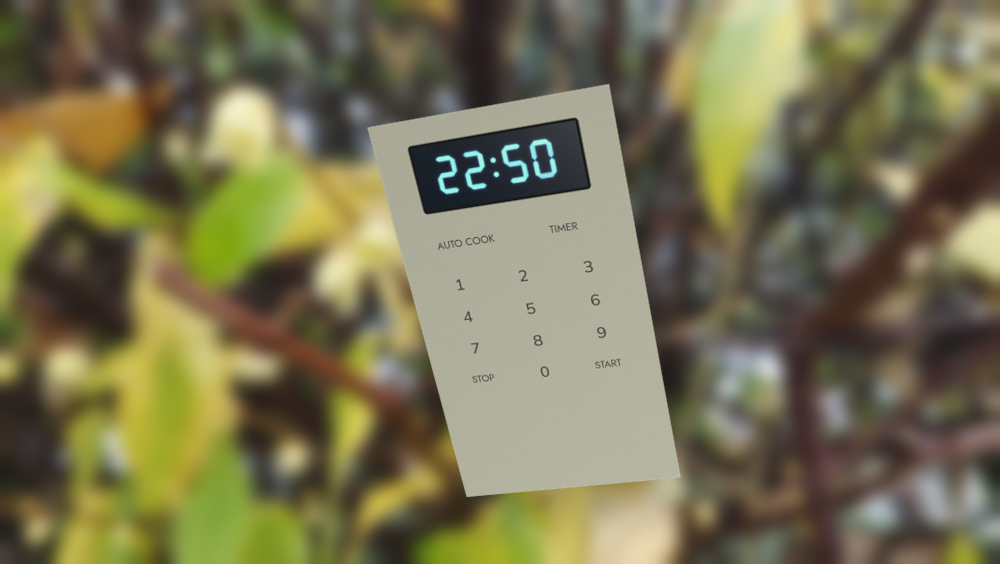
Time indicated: 22:50
